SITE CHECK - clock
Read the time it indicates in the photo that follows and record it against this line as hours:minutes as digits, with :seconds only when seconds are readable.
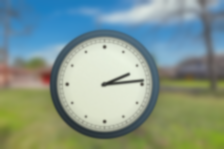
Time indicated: 2:14
